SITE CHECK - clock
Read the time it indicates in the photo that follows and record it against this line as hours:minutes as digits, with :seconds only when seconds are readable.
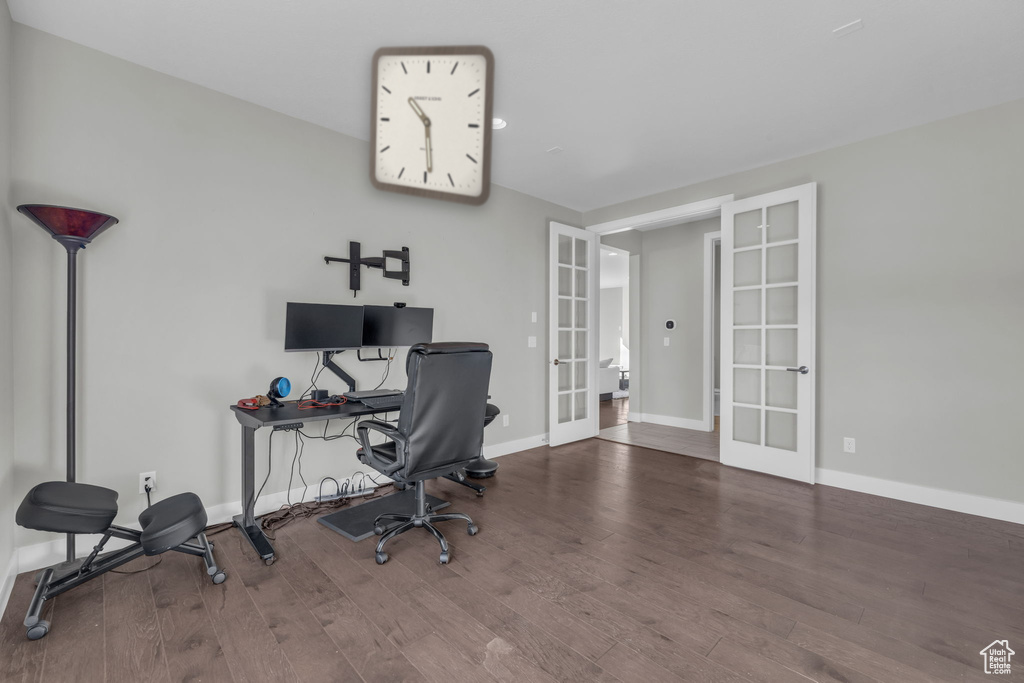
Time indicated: 10:29
